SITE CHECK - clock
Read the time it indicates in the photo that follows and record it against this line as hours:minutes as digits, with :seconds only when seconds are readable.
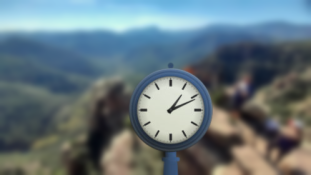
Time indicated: 1:11
